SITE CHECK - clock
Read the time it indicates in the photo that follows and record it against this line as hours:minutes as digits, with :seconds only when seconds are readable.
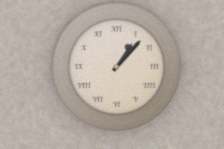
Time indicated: 1:07
